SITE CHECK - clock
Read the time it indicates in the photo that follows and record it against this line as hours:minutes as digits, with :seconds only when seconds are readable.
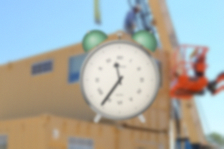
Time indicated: 11:36
